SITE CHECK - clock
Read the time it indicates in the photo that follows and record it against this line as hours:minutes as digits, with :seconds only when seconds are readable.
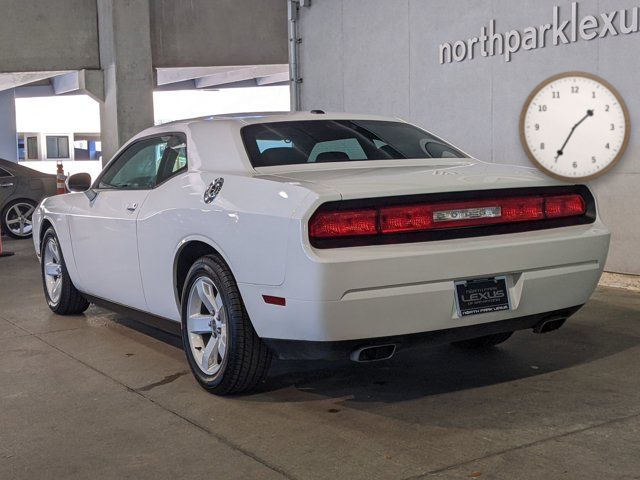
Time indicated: 1:35
